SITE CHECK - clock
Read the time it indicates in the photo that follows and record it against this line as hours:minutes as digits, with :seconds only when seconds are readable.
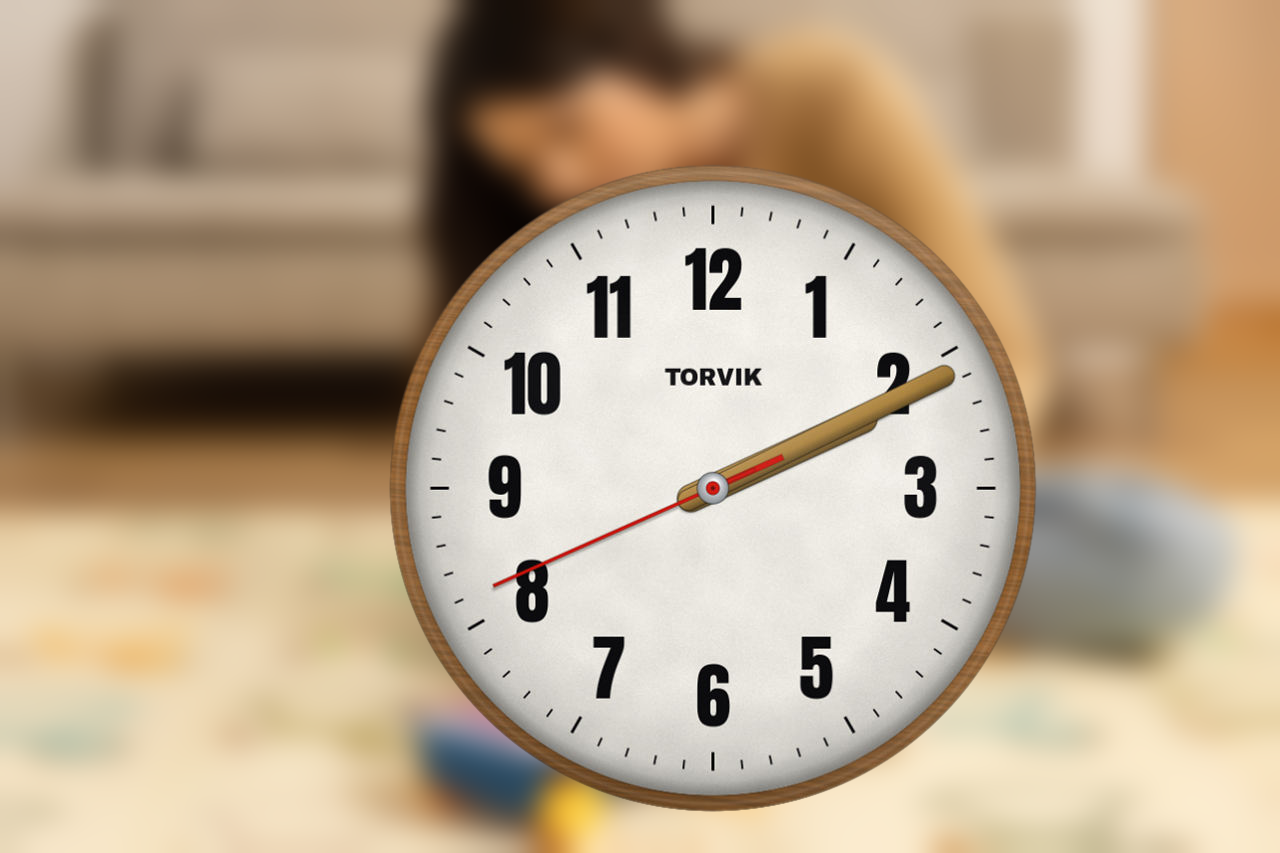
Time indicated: 2:10:41
